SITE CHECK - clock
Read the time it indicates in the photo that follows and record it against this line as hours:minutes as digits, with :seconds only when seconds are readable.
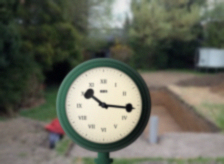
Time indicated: 10:16
